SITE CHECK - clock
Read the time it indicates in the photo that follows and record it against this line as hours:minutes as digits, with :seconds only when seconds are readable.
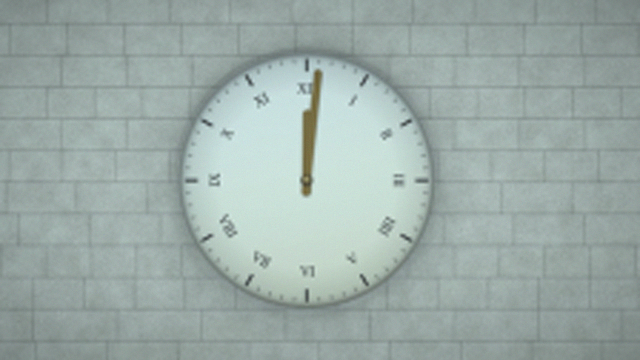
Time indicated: 12:01
